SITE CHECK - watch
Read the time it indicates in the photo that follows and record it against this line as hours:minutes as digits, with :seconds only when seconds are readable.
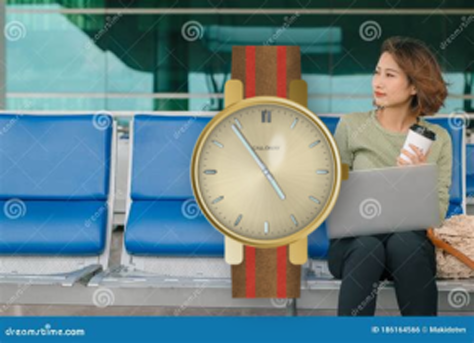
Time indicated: 4:54
